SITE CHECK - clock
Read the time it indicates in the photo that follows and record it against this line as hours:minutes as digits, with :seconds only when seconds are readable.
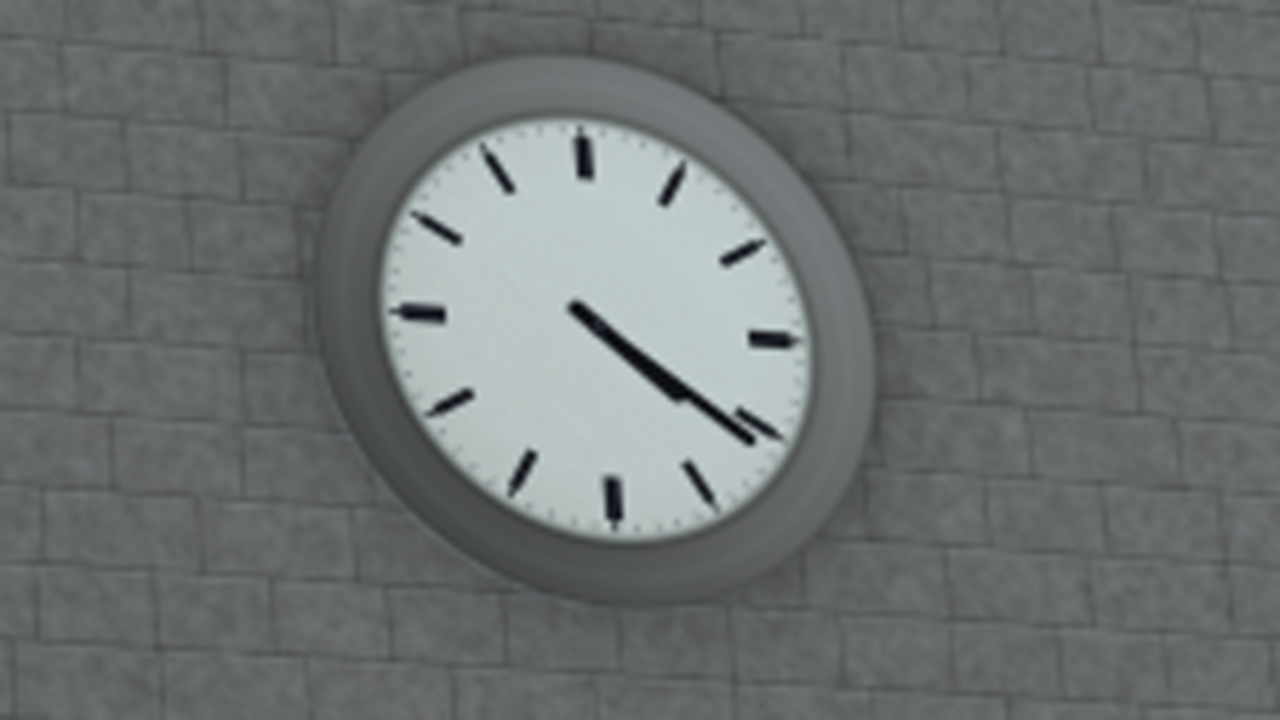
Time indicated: 4:21
